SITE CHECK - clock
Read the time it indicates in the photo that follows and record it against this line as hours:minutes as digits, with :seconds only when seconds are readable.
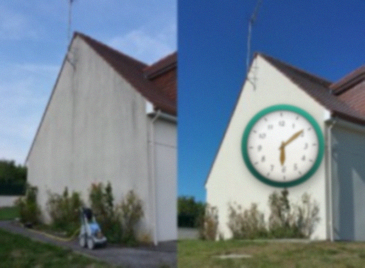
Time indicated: 6:09
